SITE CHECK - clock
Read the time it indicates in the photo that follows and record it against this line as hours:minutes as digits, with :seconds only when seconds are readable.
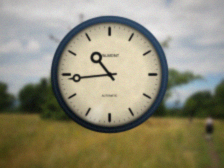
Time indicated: 10:44
